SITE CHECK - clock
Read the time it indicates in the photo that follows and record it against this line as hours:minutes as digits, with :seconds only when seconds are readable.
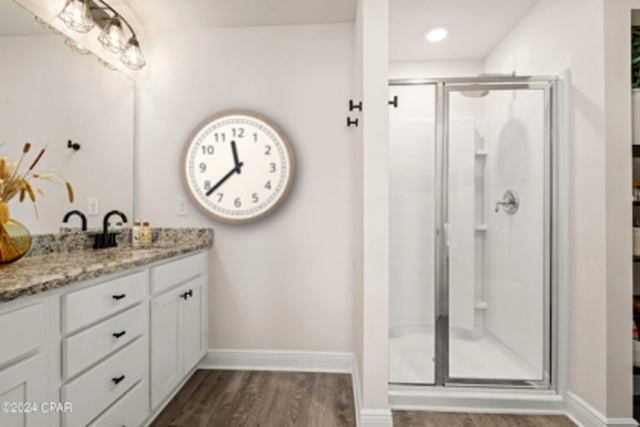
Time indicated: 11:38
